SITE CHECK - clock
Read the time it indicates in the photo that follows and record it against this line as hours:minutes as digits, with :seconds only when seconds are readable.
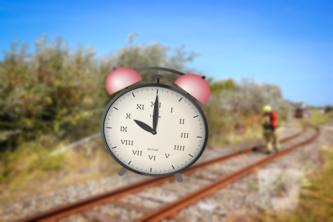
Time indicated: 10:00
